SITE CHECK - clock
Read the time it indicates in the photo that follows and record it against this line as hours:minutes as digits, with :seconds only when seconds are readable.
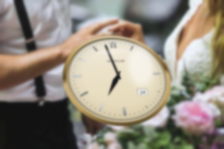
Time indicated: 6:58
